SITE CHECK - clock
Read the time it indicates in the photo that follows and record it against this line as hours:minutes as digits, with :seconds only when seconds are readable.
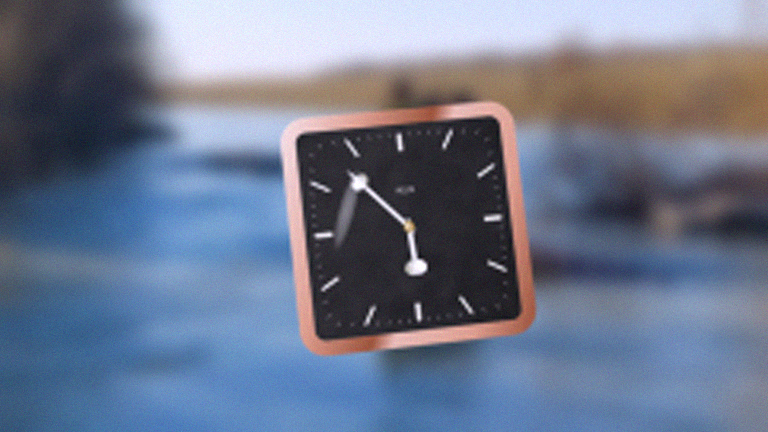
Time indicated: 5:53
